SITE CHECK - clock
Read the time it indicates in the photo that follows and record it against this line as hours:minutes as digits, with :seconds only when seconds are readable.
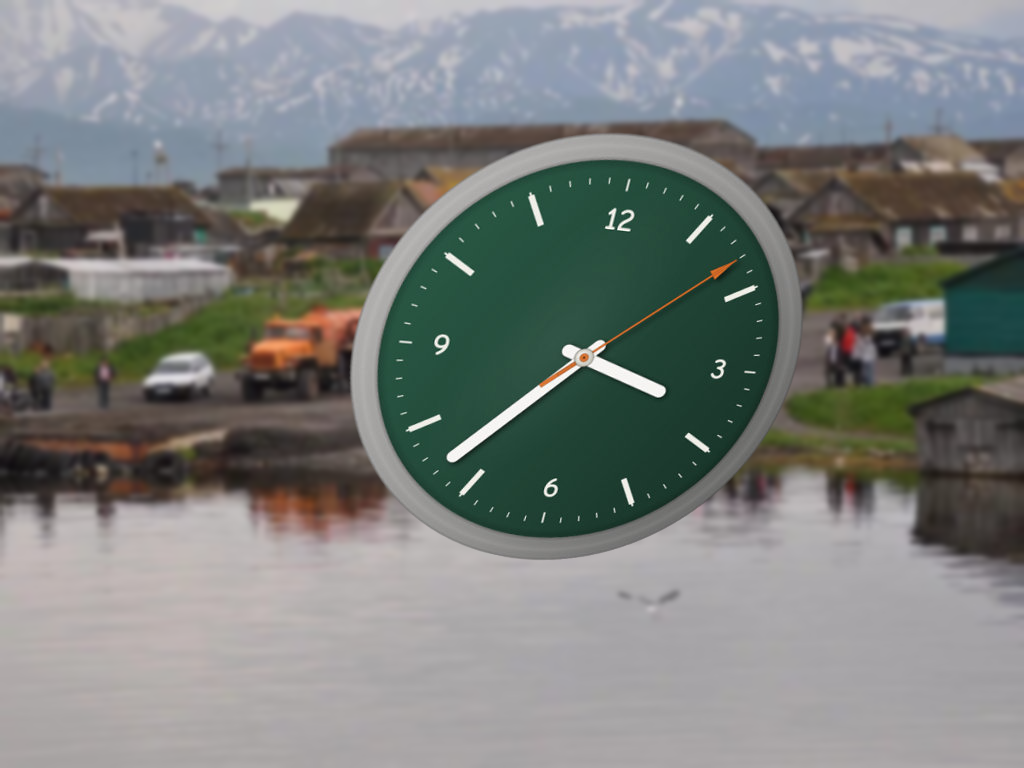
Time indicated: 3:37:08
